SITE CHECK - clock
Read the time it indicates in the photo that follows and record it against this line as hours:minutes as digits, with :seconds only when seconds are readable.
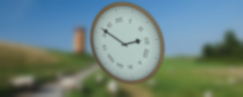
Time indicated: 2:52
